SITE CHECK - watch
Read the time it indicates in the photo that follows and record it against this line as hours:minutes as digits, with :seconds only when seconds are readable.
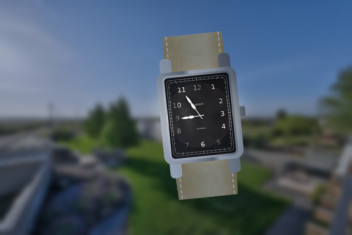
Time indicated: 8:55
